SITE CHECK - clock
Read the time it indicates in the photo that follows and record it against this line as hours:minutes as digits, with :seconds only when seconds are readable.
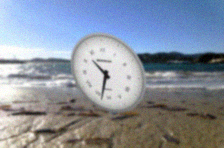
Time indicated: 10:33
